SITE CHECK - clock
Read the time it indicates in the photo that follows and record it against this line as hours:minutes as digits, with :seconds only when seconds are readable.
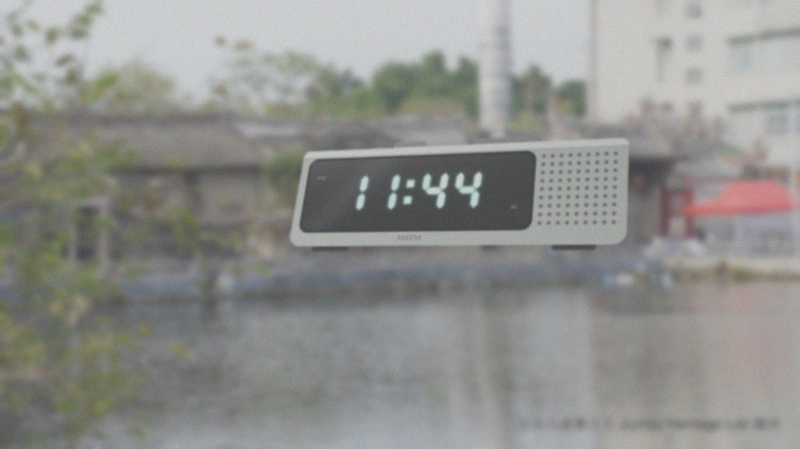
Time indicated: 11:44
